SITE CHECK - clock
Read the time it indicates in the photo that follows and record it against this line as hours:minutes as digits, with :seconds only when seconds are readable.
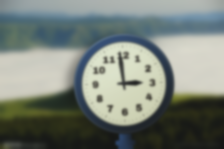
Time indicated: 2:59
